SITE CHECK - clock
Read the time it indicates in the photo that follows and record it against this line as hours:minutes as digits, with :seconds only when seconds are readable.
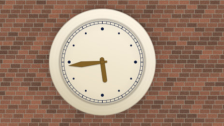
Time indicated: 5:44
